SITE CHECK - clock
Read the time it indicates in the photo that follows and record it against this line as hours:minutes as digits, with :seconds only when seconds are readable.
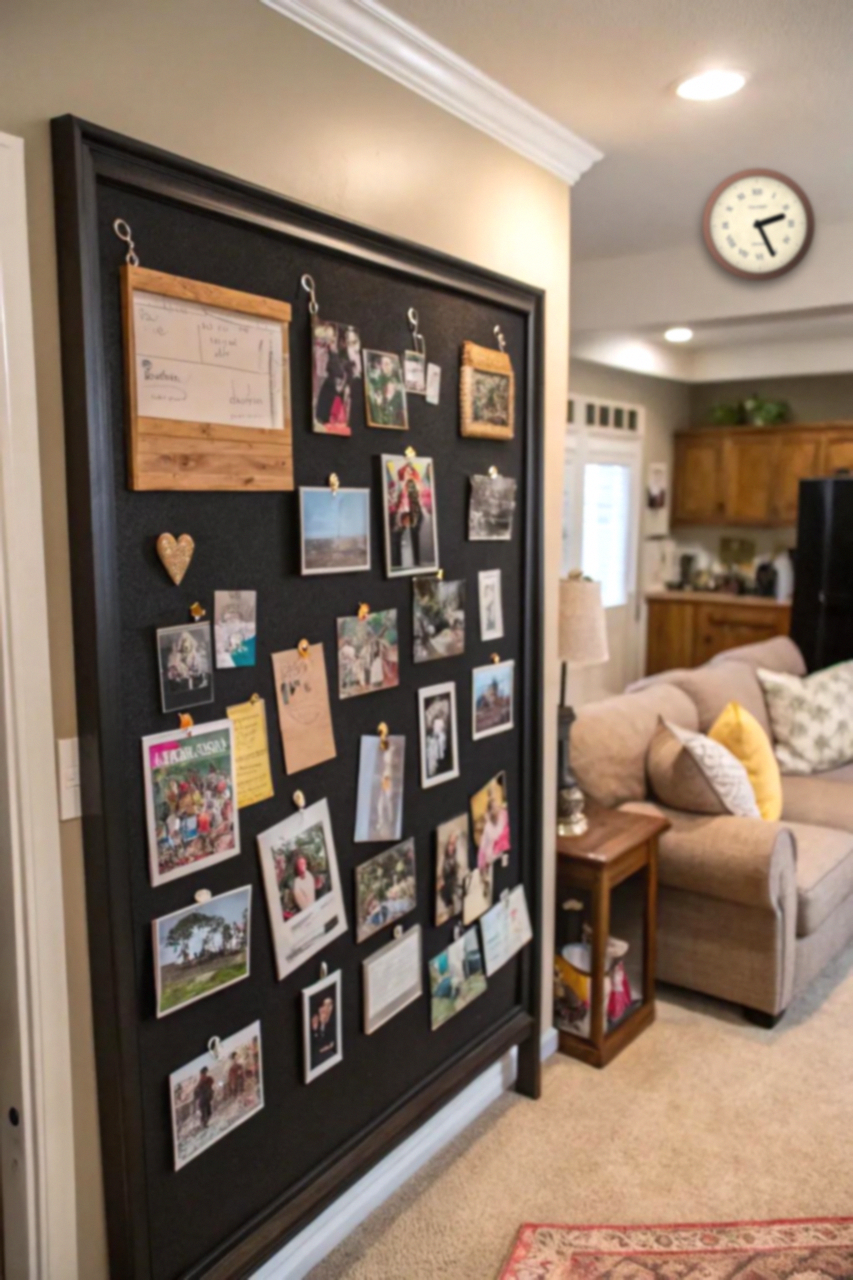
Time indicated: 2:26
